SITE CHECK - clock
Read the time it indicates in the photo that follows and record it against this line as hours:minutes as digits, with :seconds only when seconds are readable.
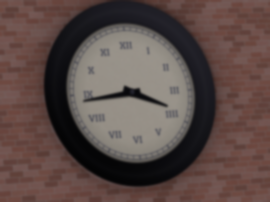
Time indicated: 3:44
